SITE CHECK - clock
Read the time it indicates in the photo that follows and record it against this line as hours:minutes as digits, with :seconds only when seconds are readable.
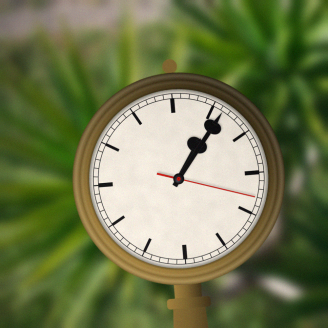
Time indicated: 1:06:18
